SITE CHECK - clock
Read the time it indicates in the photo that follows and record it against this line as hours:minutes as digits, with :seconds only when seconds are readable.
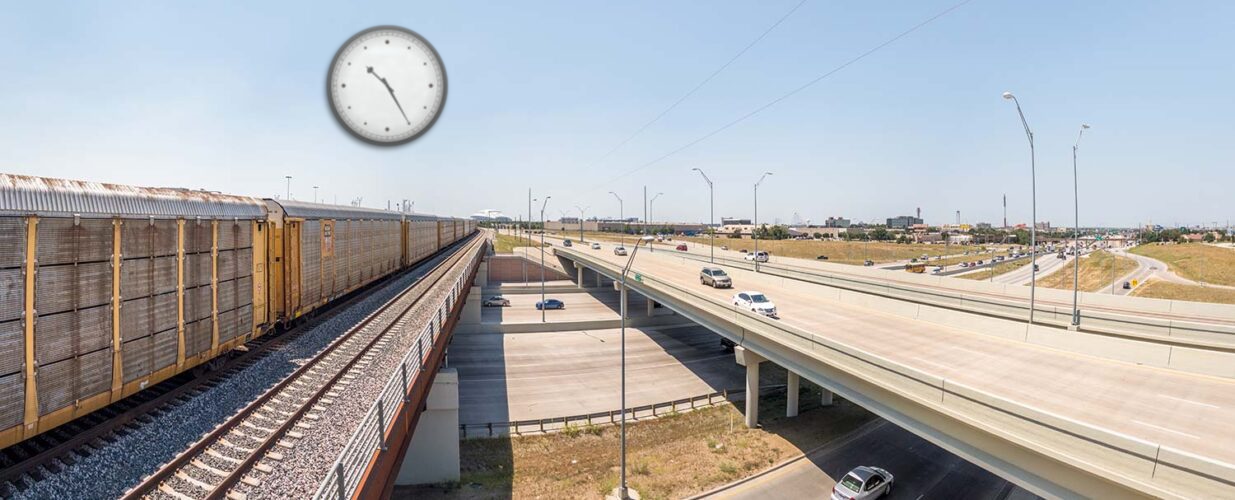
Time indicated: 10:25
